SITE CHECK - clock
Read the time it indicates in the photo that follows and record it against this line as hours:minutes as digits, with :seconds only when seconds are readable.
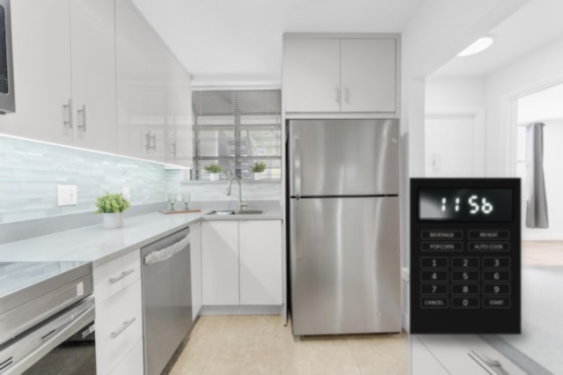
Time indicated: 11:56
